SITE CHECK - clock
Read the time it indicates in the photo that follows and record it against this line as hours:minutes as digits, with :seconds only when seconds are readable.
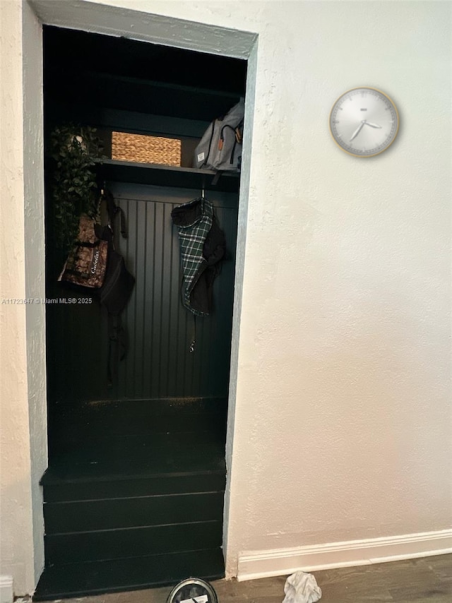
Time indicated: 3:36
